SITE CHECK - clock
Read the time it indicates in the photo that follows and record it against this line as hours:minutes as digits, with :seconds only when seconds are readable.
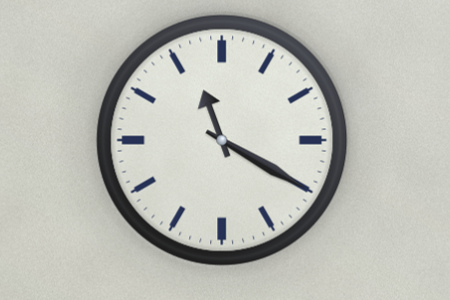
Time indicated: 11:20
